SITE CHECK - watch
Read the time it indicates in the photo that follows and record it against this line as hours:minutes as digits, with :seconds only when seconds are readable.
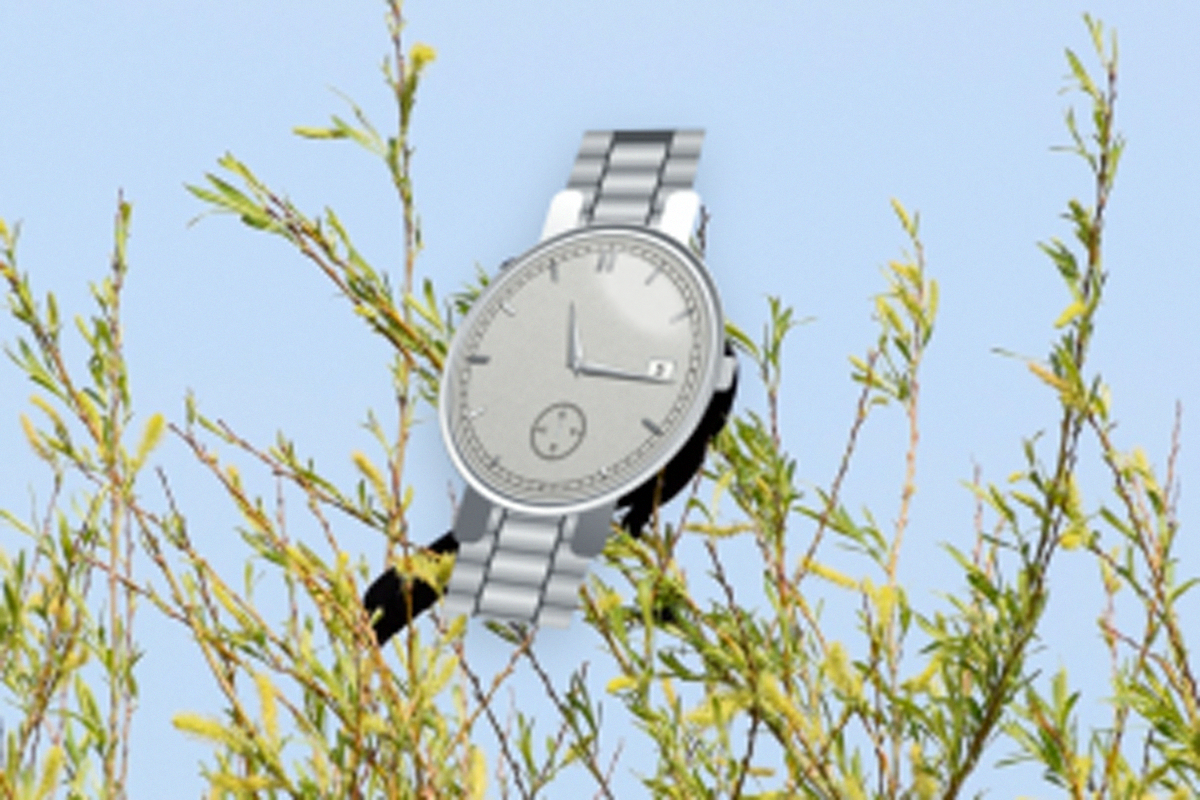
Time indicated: 11:16
